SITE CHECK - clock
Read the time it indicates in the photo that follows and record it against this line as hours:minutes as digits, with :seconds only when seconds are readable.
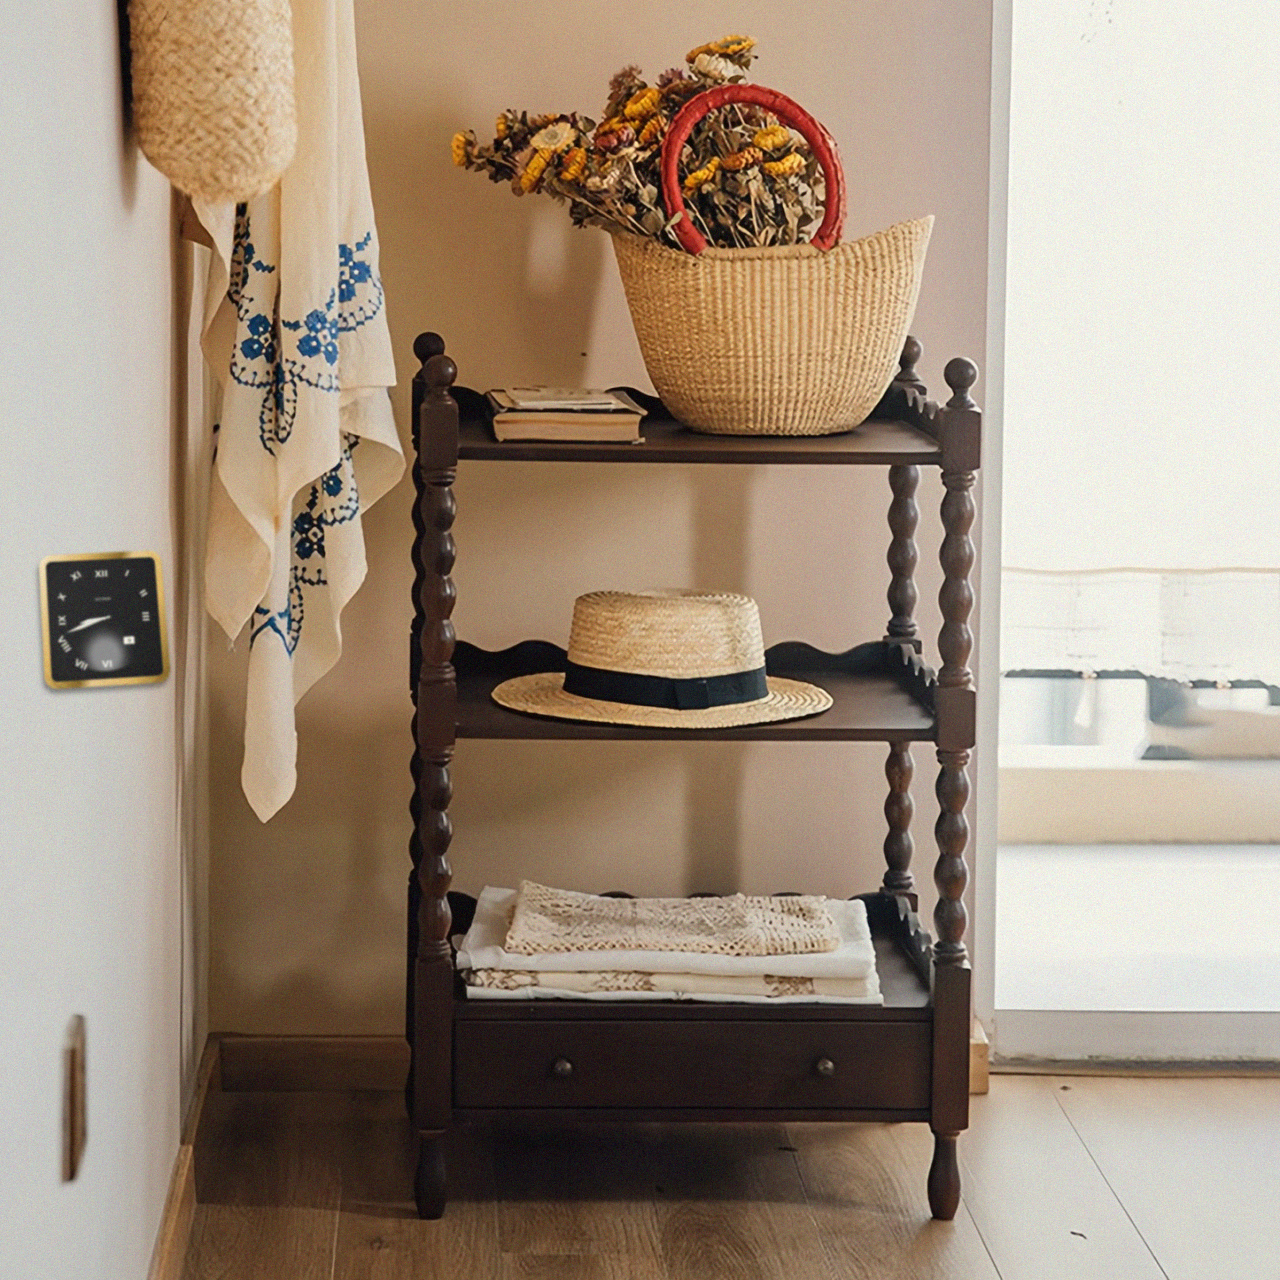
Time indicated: 8:42
